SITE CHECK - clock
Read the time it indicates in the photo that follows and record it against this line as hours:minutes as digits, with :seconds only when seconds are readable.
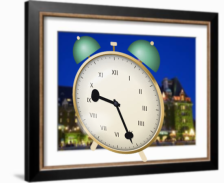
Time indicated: 9:26
